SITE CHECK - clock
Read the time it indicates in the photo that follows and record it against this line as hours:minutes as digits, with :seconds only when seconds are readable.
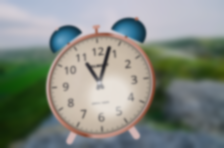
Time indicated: 11:03
